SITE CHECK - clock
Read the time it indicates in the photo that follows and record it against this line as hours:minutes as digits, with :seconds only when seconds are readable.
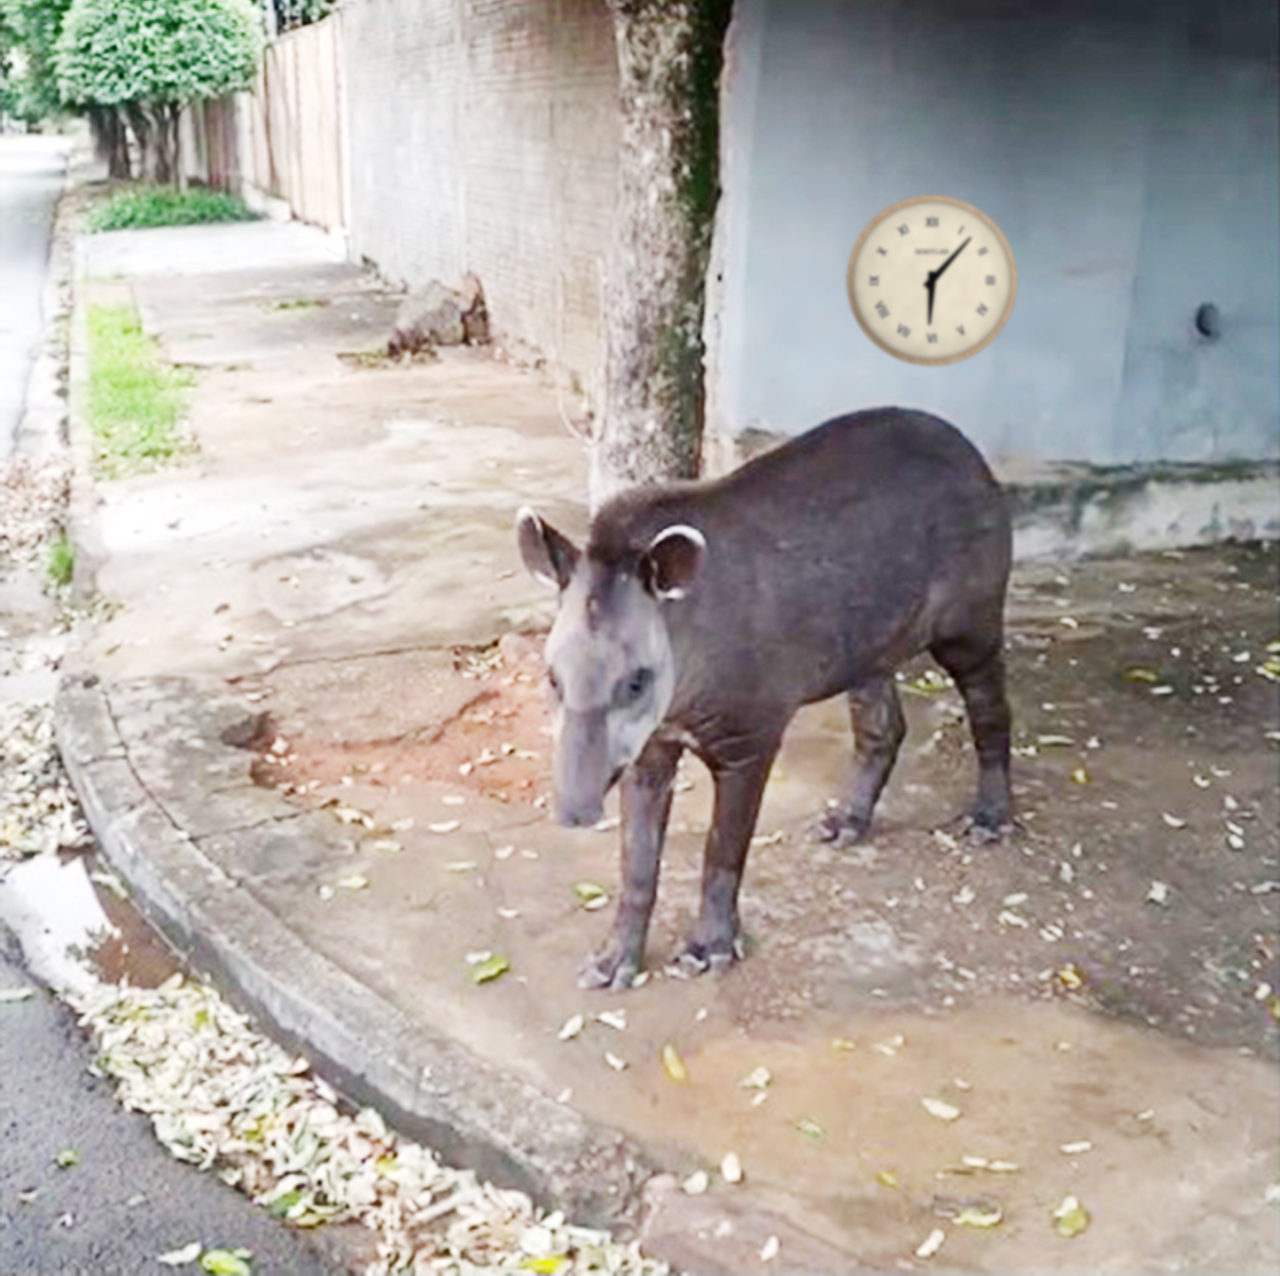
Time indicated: 6:07
